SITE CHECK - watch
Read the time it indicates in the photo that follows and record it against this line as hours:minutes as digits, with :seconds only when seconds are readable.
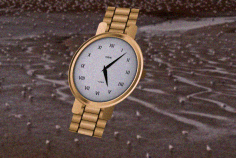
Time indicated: 5:07
